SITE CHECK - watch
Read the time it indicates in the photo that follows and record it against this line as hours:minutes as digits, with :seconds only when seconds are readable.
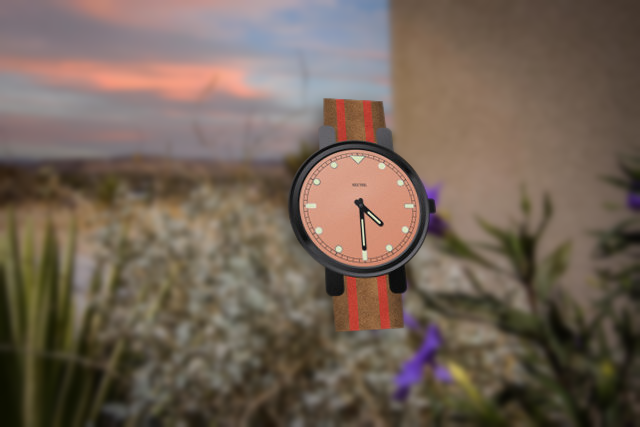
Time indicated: 4:30
